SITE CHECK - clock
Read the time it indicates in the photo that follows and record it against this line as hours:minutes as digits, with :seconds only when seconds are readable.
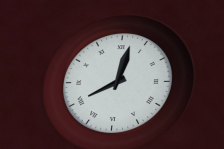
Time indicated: 8:02
